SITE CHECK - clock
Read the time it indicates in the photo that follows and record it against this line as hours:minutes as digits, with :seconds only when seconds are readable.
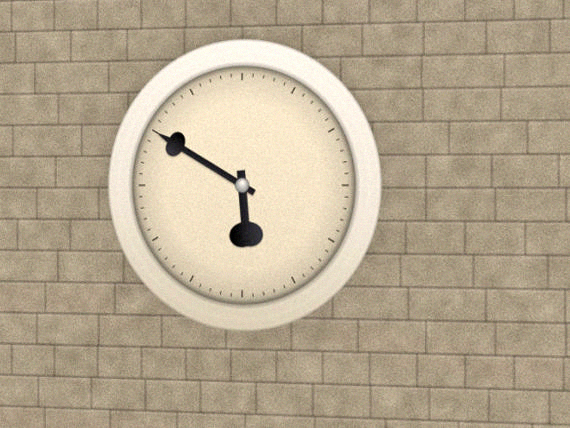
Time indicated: 5:50
